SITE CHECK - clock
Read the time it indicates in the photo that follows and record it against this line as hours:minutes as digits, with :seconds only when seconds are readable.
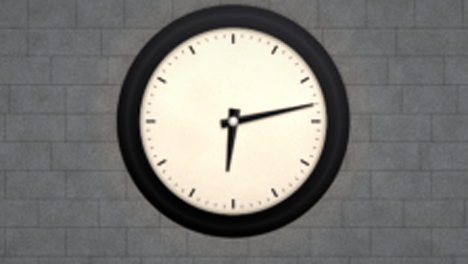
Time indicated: 6:13
